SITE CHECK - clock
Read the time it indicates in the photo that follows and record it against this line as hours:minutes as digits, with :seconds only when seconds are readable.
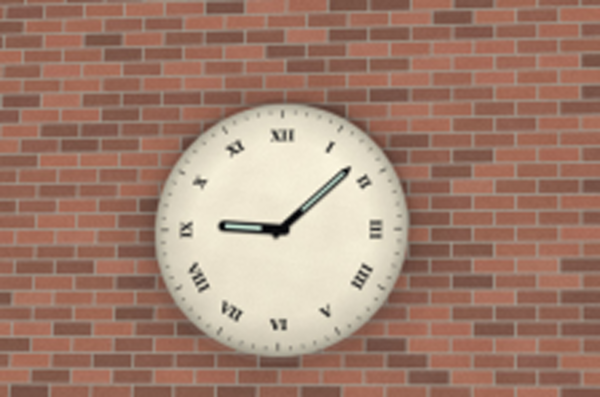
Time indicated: 9:08
